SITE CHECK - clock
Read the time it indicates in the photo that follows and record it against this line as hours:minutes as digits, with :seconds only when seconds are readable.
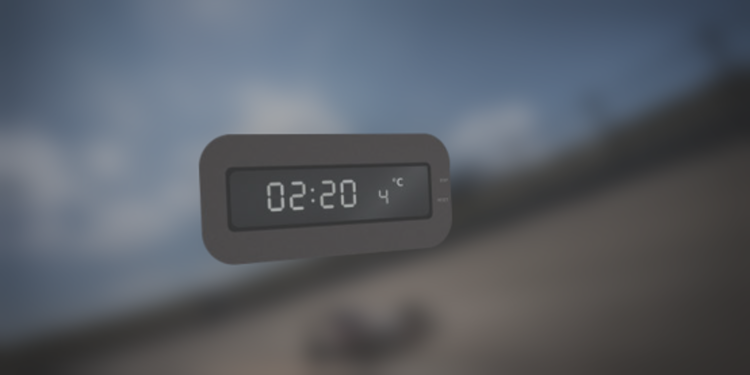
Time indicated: 2:20
